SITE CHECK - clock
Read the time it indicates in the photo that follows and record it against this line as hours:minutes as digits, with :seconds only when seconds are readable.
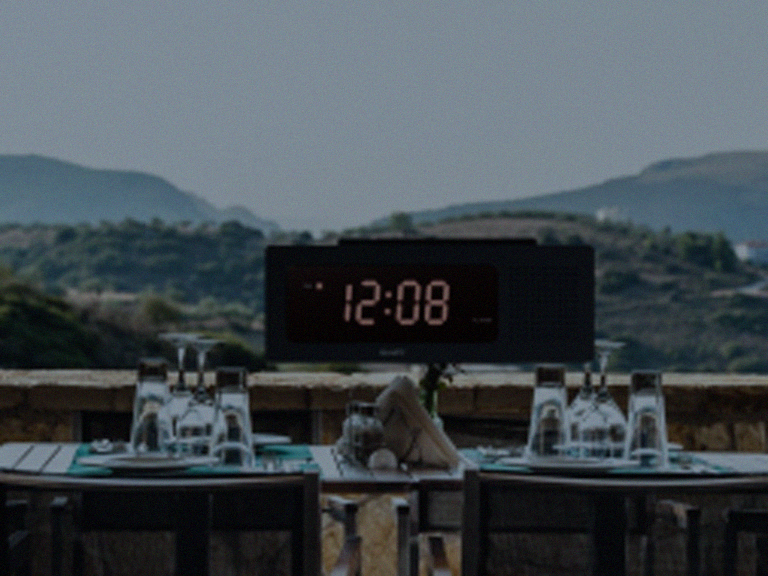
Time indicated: 12:08
